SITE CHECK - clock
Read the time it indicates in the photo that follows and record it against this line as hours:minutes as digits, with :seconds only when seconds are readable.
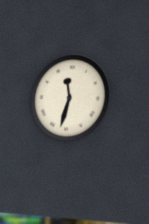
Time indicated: 11:32
